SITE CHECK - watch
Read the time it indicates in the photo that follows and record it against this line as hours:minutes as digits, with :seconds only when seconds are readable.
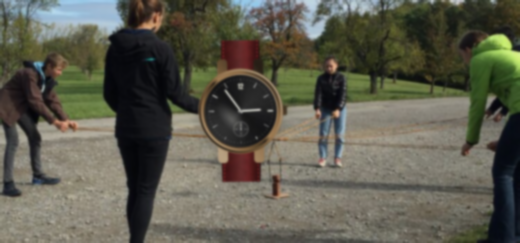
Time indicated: 2:54
